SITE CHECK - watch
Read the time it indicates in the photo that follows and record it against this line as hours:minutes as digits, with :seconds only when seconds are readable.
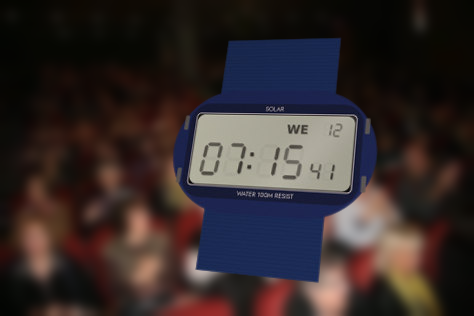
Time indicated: 7:15:41
